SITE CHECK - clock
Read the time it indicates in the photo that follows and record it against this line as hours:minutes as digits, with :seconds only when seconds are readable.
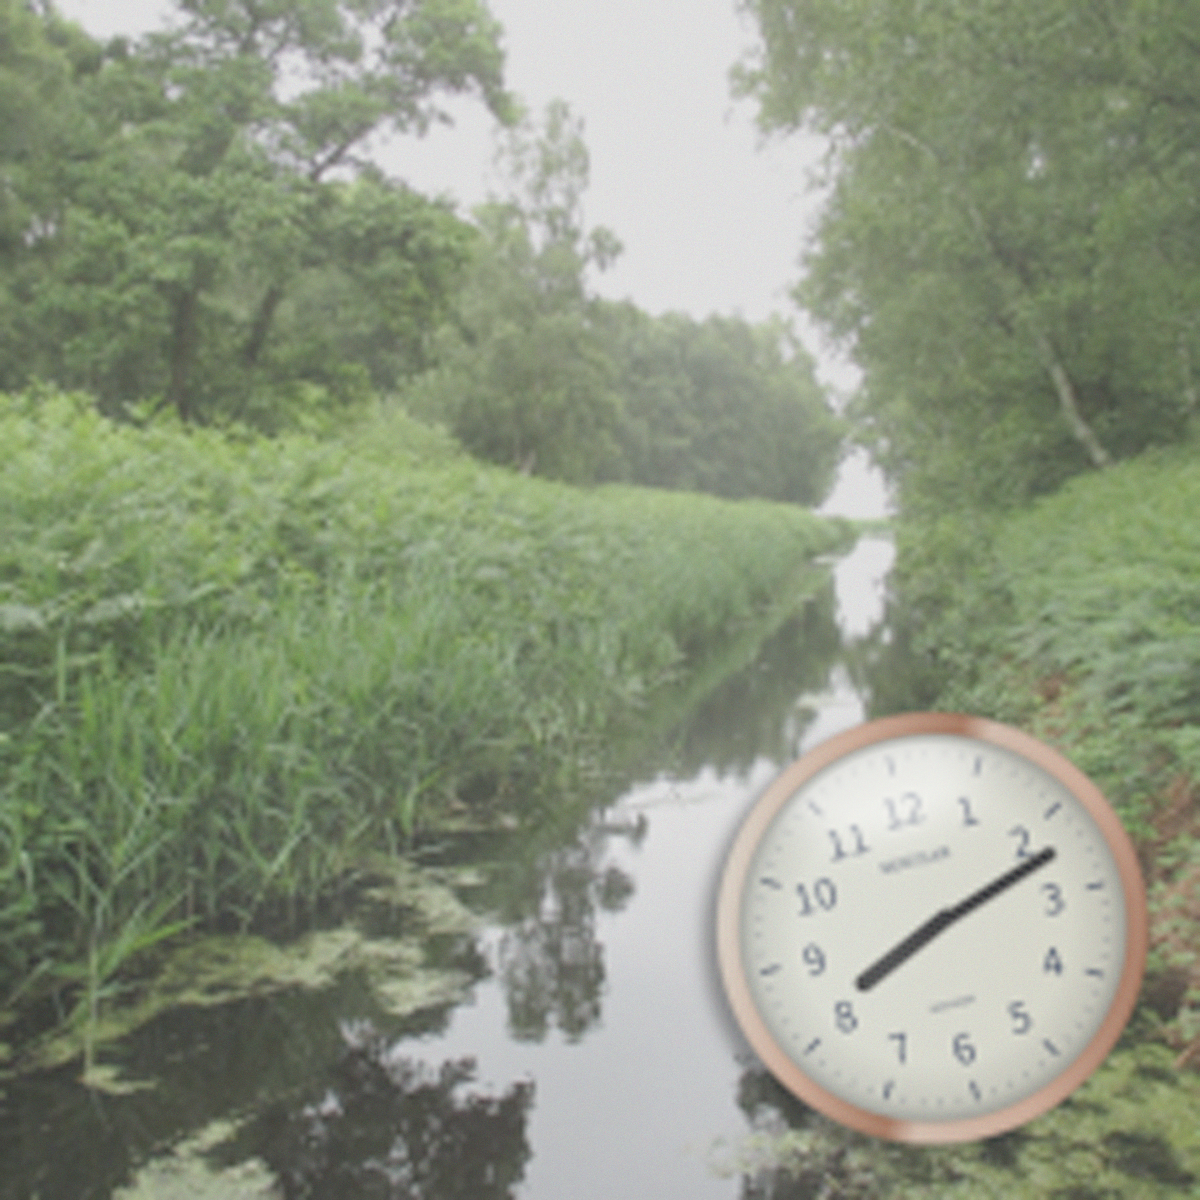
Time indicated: 8:12
